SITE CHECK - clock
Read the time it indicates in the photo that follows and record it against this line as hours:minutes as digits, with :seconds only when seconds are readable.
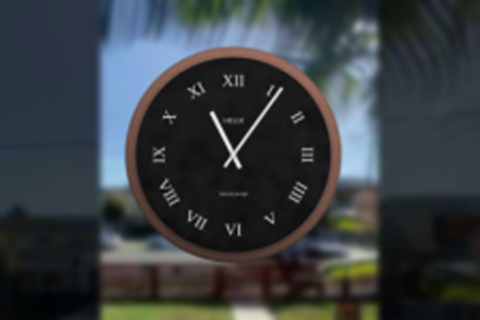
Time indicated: 11:06
